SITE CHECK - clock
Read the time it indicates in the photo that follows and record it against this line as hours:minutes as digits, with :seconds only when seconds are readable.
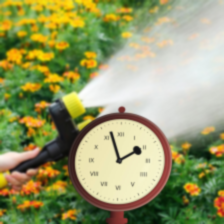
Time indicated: 1:57
